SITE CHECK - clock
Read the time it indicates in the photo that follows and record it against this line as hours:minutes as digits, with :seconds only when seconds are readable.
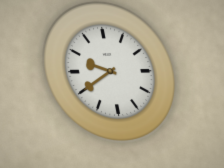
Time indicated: 9:40
